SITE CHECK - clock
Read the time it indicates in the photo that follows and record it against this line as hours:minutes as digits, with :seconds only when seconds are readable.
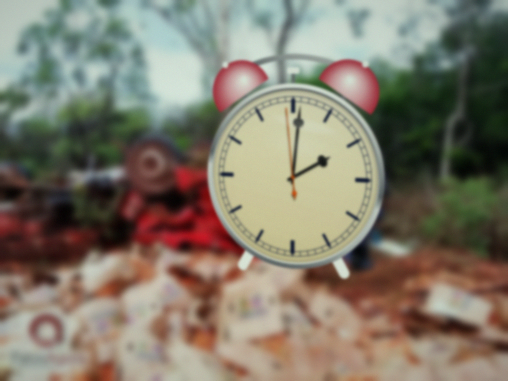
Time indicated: 2:00:59
